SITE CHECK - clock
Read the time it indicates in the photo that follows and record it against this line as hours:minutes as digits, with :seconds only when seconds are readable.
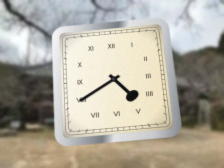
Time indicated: 4:40
